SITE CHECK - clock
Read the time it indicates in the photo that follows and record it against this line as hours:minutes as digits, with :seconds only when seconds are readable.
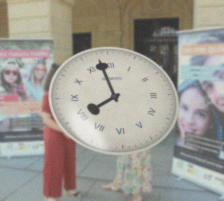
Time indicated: 7:58
